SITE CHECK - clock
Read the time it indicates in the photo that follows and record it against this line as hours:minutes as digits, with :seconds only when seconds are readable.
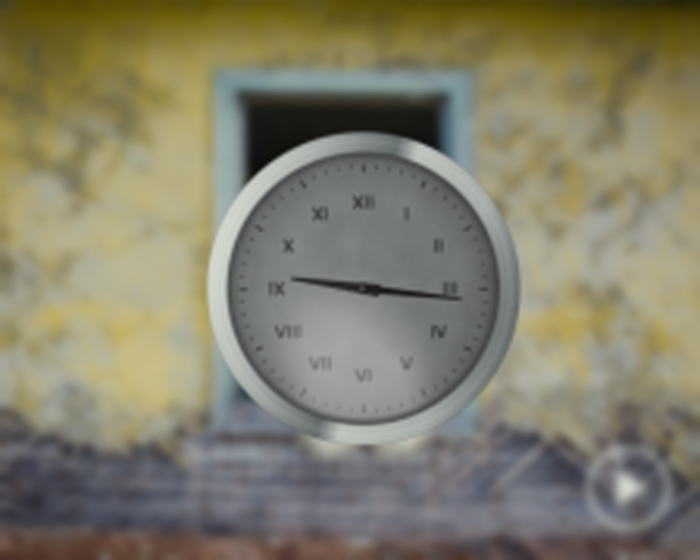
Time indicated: 9:16
